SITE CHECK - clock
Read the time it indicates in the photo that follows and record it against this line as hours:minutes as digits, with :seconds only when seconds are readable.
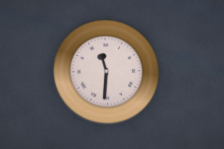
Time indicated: 11:31
